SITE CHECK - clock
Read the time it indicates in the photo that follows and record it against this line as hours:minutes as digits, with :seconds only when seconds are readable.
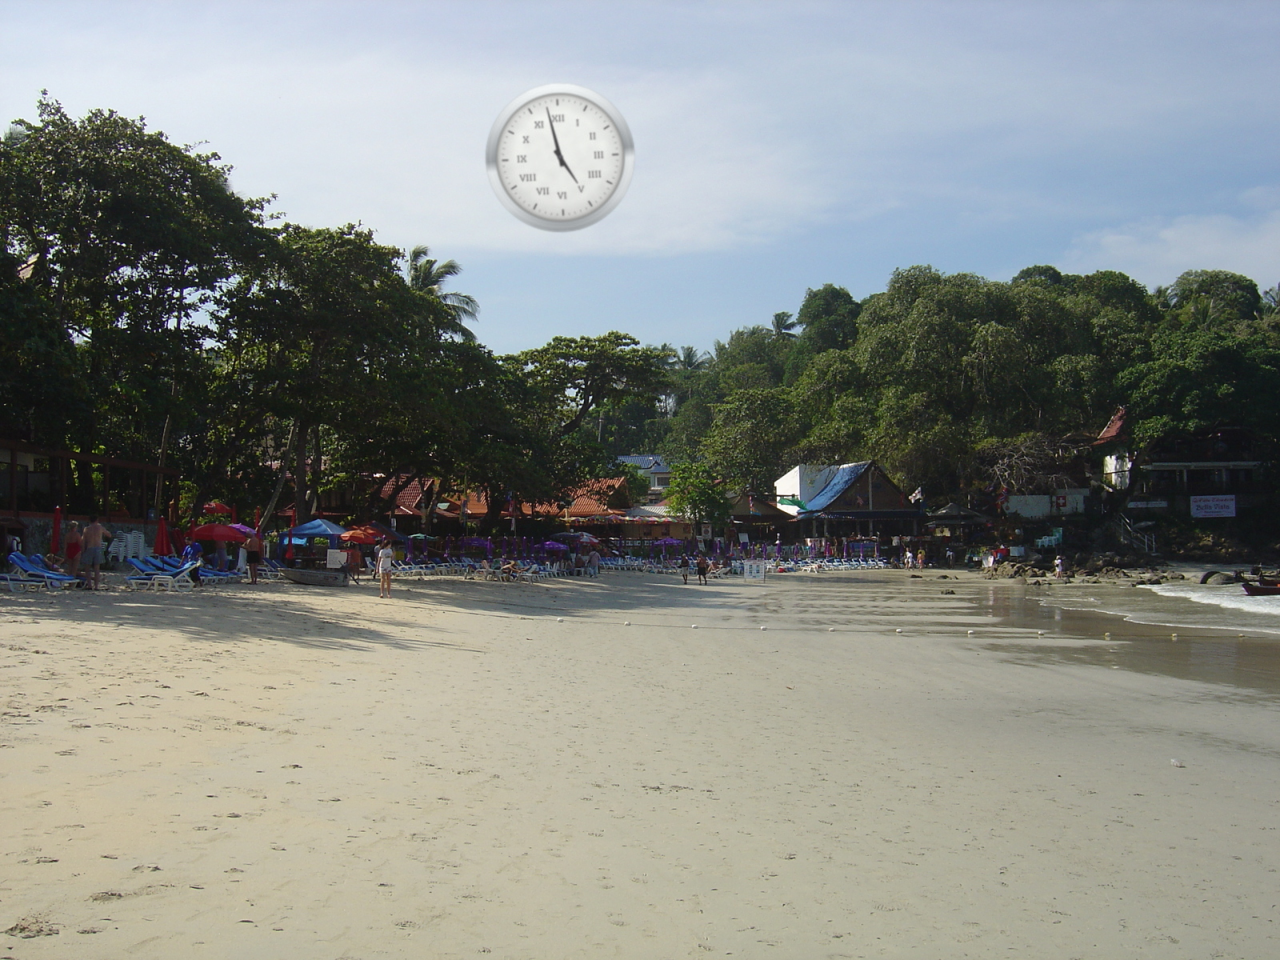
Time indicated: 4:58
